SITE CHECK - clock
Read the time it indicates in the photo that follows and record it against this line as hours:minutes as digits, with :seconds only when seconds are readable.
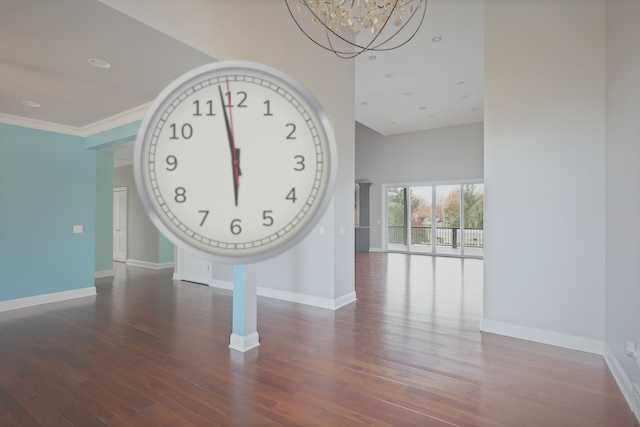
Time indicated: 5:57:59
